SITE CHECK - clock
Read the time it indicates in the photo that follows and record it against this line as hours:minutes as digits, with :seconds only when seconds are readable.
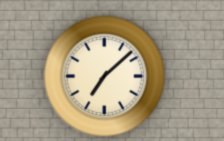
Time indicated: 7:08
